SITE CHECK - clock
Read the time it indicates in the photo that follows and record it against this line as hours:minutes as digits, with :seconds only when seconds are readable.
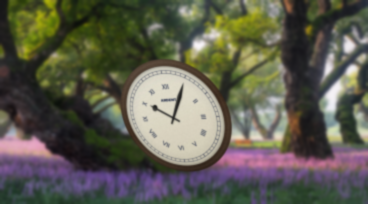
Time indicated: 10:05
